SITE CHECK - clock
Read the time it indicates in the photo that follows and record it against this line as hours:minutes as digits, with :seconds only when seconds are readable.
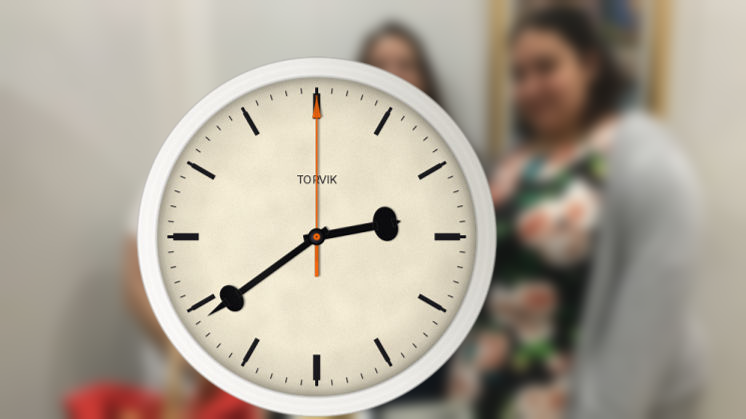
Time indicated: 2:39:00
